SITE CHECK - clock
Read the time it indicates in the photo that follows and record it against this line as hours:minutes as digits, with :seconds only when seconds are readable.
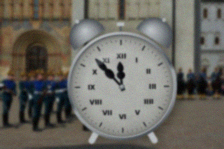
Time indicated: 11:53
